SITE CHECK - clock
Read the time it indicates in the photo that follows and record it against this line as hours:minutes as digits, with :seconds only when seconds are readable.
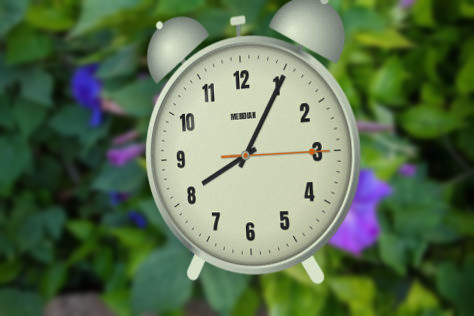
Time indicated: 8:05:15
